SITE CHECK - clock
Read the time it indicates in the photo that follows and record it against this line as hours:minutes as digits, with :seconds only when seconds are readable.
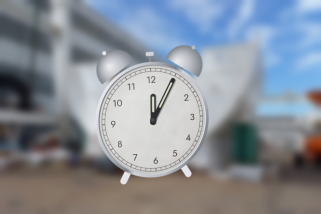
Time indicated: 12:05
